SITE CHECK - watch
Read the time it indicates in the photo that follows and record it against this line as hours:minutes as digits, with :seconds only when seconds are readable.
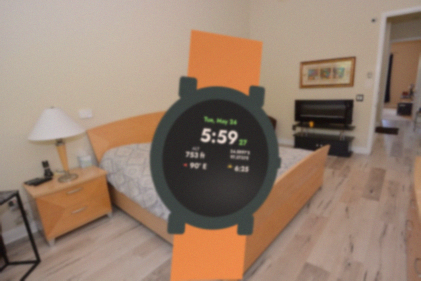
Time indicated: 5:59
